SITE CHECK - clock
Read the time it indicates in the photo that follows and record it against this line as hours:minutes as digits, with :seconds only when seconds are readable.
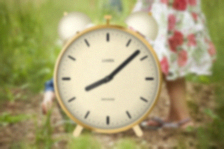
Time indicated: 8:08
